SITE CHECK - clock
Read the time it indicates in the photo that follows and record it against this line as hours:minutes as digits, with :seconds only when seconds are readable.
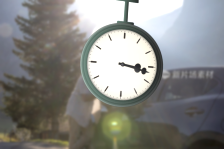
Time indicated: 3:17
